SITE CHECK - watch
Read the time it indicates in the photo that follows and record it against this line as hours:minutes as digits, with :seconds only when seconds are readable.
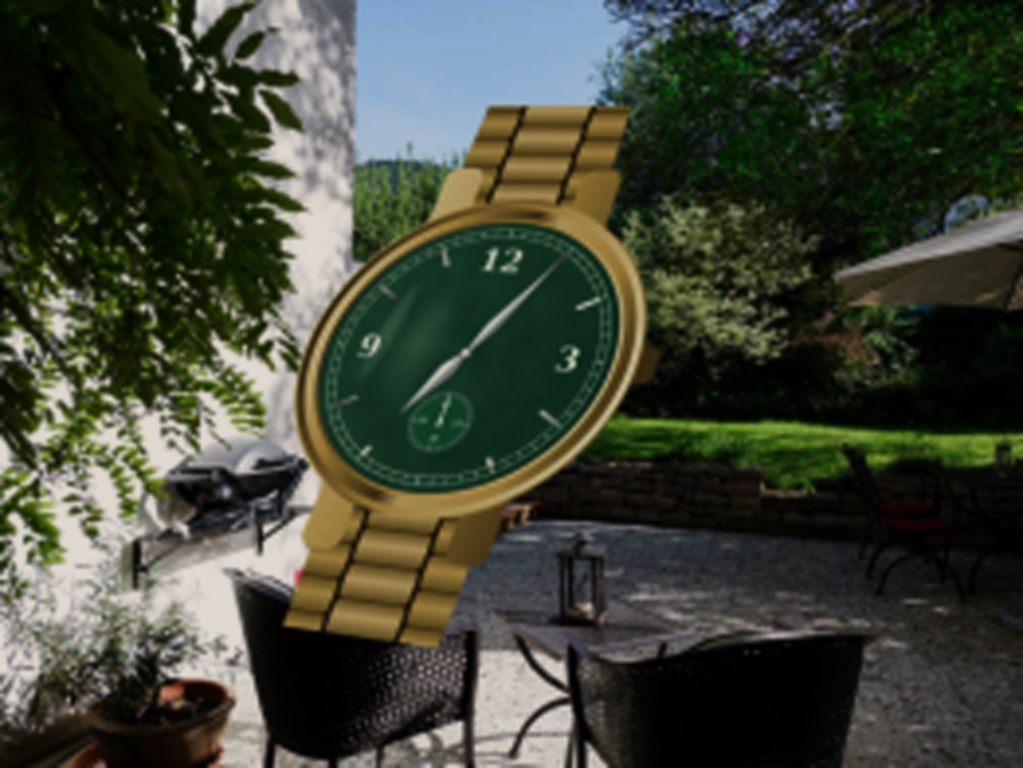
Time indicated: 7:05
